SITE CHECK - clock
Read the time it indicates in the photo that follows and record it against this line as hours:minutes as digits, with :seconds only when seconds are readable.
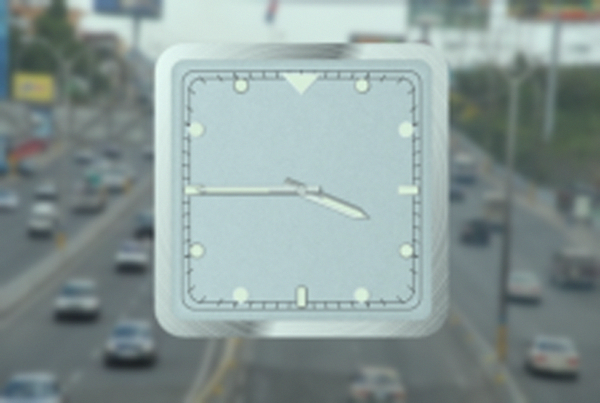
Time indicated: 3:45
